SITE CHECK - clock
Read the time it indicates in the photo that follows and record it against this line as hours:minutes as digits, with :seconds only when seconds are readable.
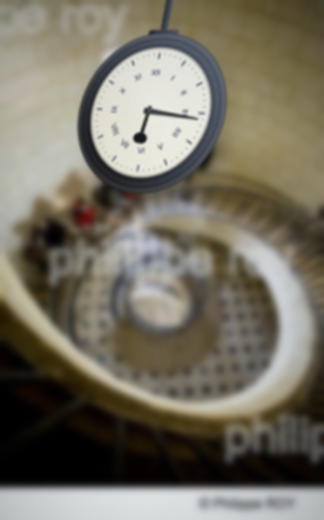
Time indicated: 6:16
